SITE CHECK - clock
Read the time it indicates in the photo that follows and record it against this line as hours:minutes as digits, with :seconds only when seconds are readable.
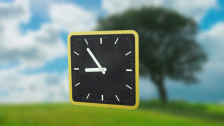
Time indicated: 8:54
